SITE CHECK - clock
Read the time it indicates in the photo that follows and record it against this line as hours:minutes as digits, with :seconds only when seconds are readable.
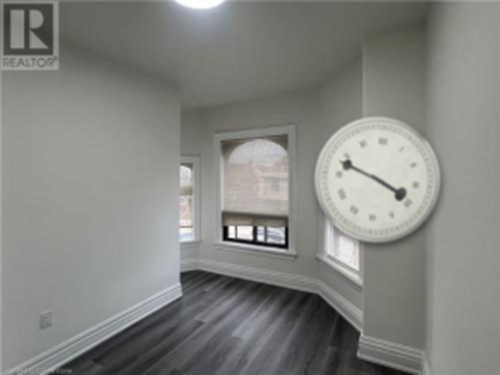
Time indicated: 3:48
